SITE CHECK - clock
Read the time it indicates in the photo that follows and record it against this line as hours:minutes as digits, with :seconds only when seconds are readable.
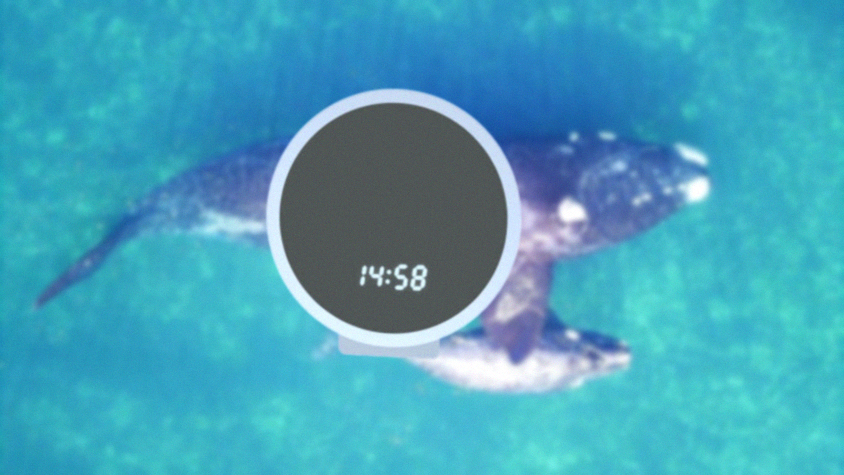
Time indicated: 14:58
